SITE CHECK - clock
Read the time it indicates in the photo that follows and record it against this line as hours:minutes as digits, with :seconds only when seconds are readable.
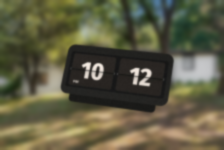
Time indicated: 10:12
